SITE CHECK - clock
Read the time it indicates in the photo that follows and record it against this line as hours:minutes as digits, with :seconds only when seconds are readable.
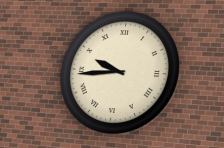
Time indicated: 9:44
